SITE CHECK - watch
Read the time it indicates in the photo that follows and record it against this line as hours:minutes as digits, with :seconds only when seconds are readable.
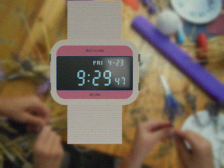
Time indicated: 9:29:47
